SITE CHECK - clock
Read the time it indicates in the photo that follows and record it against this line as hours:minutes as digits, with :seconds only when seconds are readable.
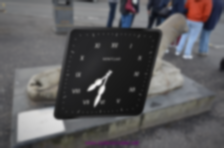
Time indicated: 7:32
